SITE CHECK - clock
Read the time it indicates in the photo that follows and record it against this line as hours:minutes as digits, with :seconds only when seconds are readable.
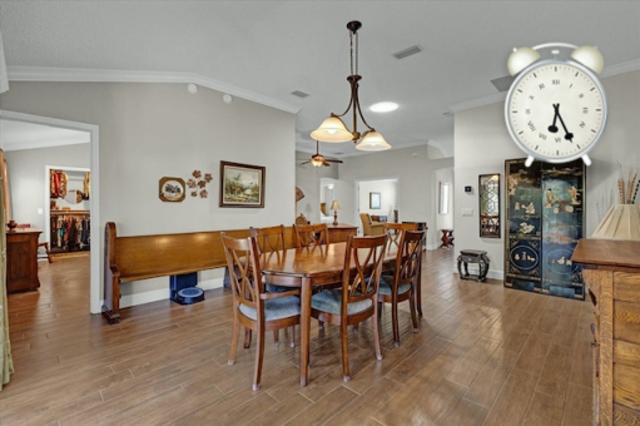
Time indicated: 6:26
